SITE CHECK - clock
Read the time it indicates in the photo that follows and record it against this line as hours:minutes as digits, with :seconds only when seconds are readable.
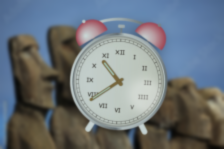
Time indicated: 10:39
